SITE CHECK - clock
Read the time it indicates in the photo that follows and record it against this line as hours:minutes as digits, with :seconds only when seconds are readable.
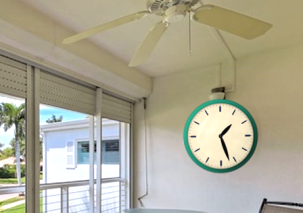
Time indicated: 1:27
